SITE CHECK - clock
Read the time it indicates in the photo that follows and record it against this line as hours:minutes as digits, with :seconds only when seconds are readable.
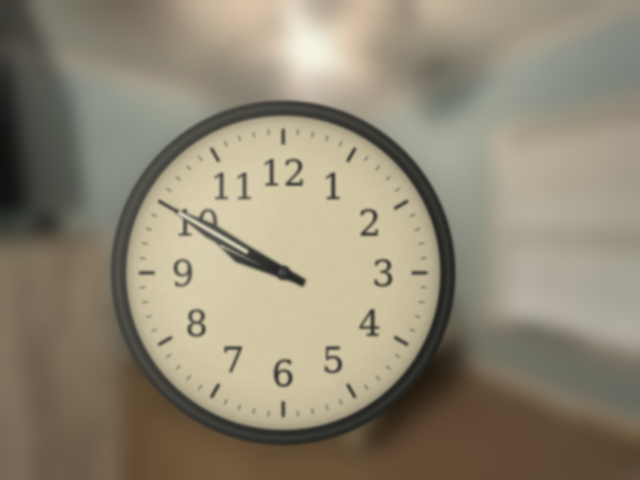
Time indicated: 9:50
